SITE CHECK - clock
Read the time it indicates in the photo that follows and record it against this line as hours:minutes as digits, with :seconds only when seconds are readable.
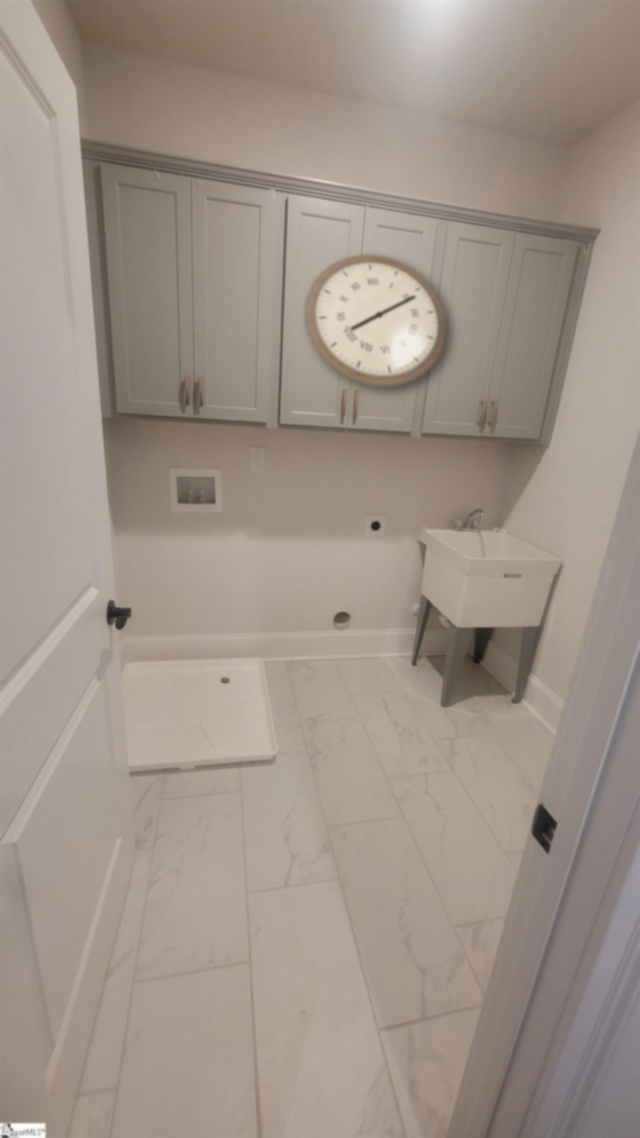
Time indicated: 8:11
